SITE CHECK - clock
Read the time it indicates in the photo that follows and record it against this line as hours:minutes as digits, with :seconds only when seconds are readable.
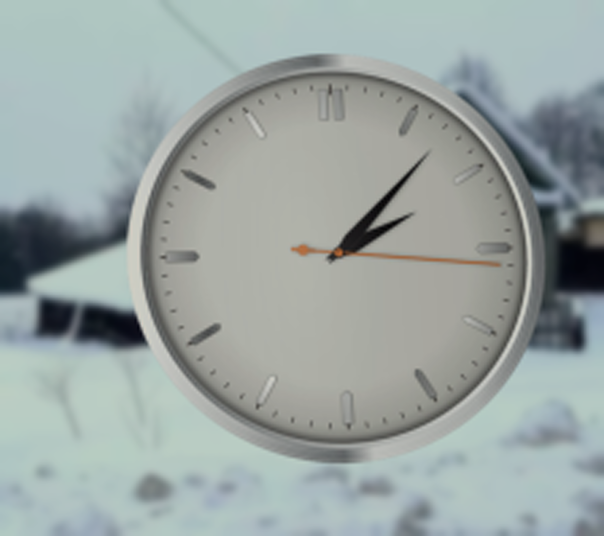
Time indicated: 2:07:16
